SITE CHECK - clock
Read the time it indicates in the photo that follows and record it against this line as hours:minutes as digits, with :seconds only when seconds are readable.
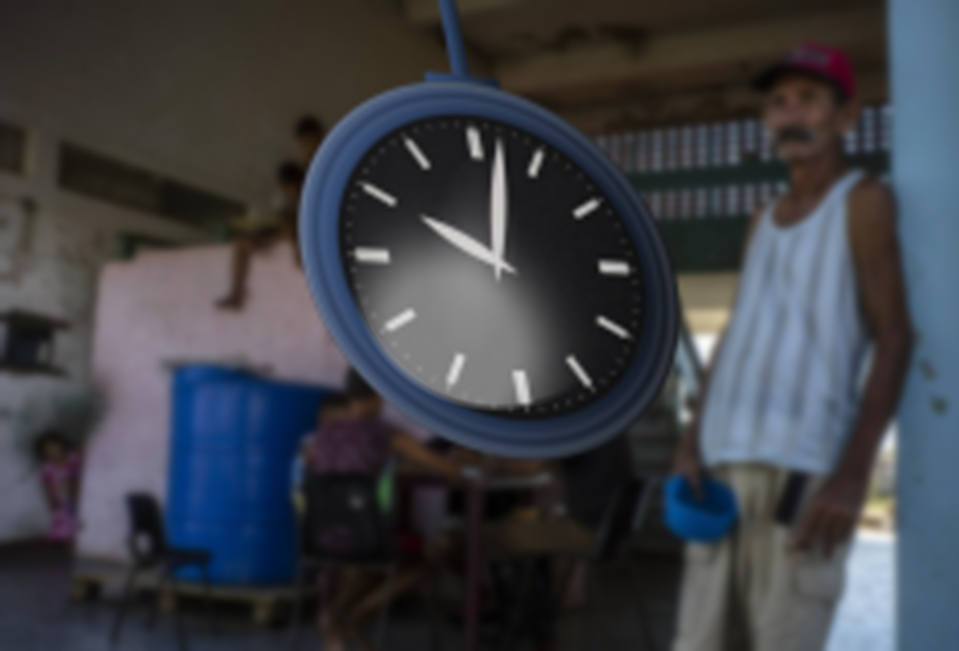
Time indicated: 10:02
